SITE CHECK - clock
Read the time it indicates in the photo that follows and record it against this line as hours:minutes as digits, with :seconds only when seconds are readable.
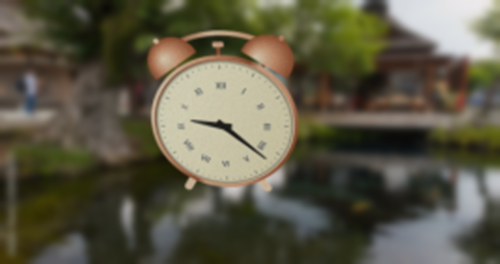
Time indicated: 9:22
